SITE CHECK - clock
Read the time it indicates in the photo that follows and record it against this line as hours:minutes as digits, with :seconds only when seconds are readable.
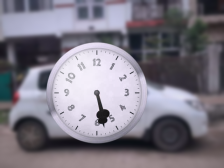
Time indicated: 5:28
